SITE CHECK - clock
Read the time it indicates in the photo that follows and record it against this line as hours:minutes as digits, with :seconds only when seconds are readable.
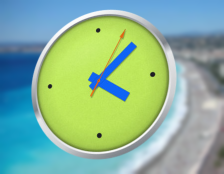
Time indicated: 4:08:05
